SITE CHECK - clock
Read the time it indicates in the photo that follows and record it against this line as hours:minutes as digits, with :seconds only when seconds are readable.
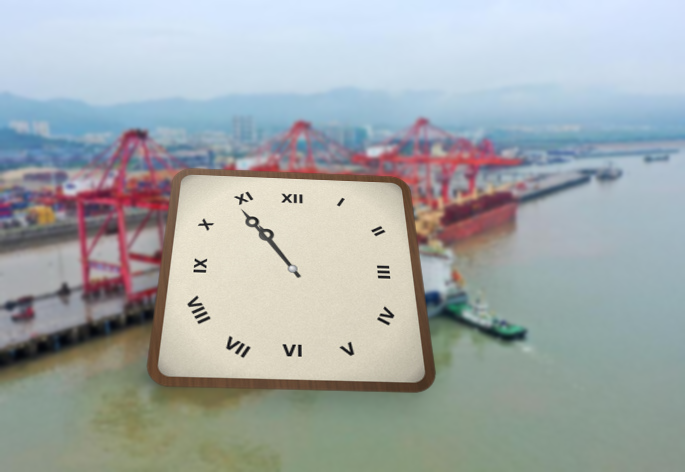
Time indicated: 10:54
